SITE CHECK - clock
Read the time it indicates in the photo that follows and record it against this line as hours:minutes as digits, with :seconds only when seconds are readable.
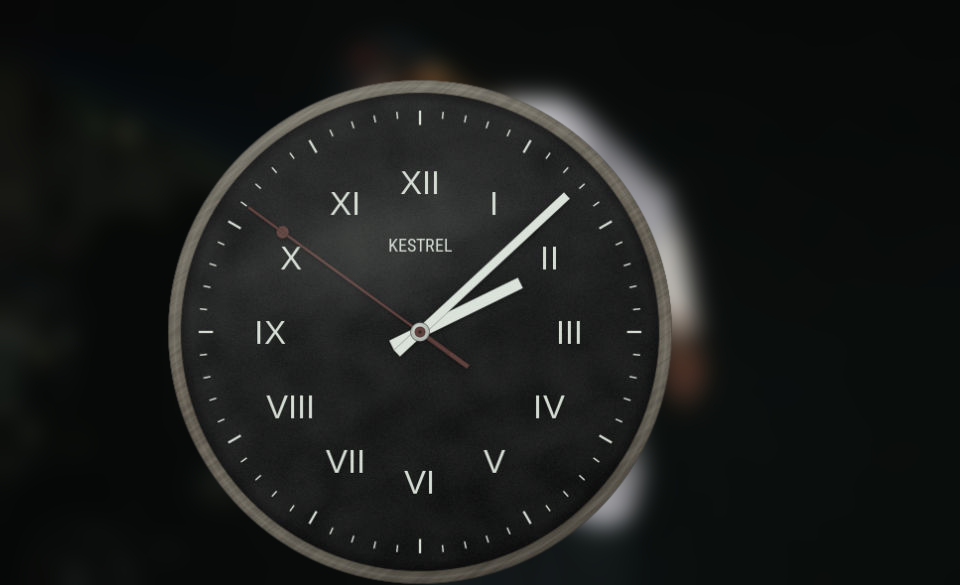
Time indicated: 2:07:51
